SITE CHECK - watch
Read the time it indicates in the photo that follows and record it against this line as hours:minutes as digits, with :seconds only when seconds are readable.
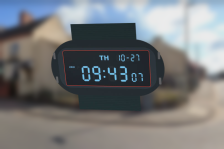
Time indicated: 9:43:07
